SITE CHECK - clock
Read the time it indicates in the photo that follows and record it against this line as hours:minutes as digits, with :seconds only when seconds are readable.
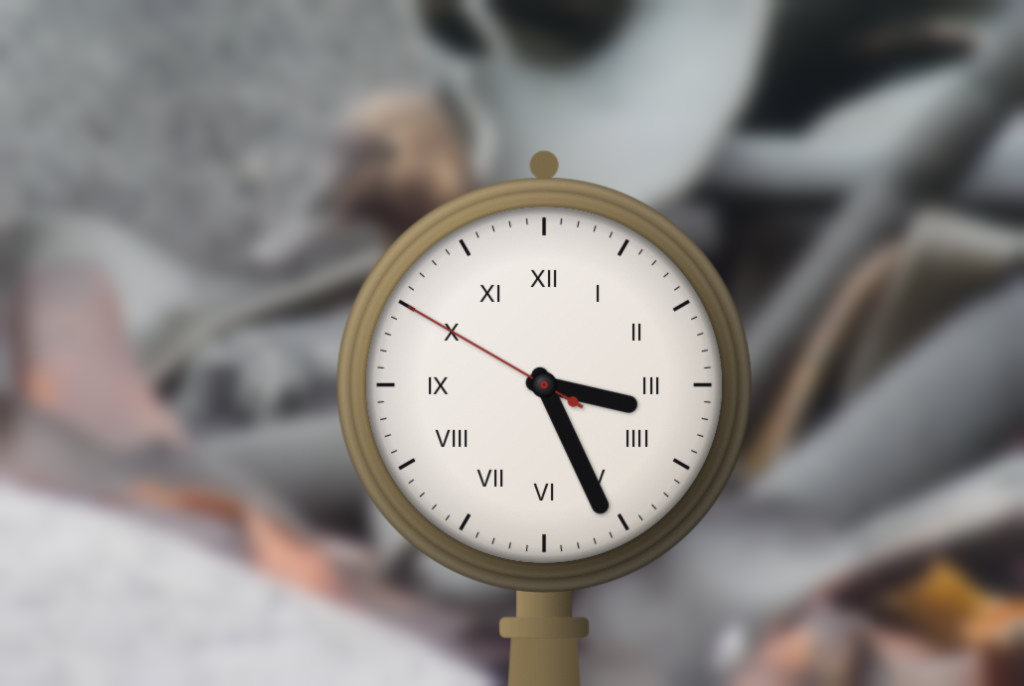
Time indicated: 3:25:50
